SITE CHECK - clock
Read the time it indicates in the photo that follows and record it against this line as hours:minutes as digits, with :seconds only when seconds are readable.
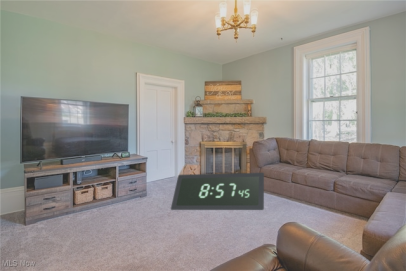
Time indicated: 8:57:45
